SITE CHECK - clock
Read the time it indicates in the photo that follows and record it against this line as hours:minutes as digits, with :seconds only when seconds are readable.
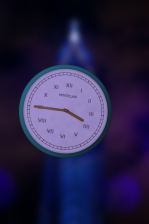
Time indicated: 3:45
